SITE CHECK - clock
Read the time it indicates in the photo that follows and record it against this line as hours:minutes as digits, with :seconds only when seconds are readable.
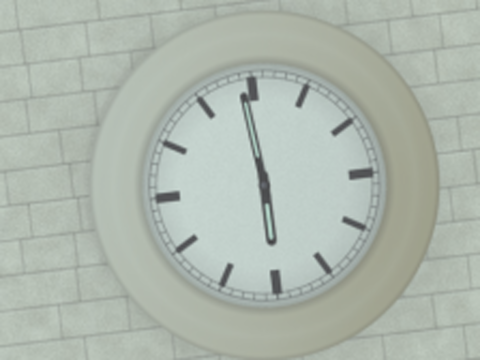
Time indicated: 5:59
